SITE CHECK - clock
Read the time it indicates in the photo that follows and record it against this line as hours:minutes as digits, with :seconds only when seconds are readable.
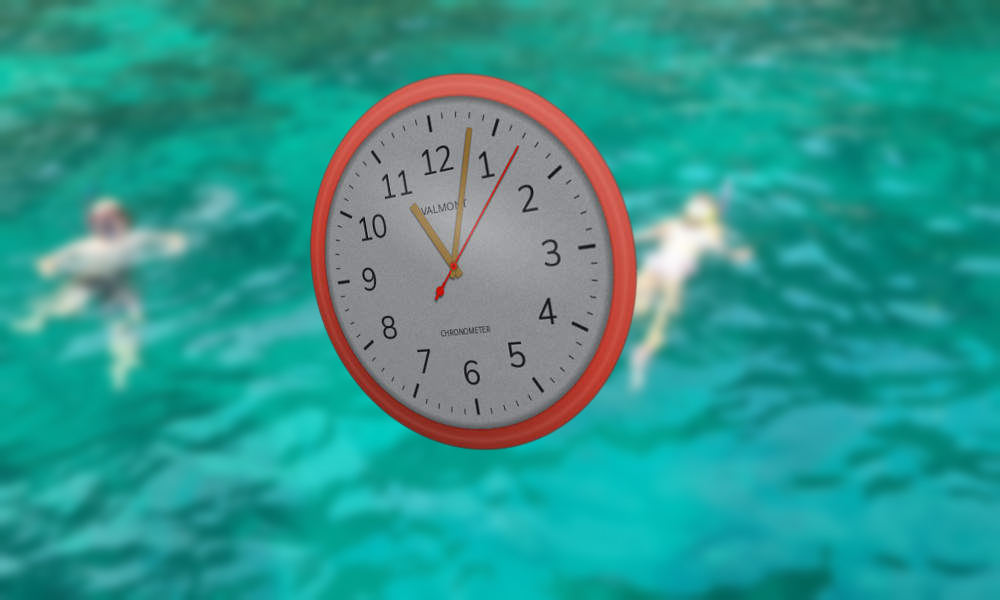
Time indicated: 11:03:07
